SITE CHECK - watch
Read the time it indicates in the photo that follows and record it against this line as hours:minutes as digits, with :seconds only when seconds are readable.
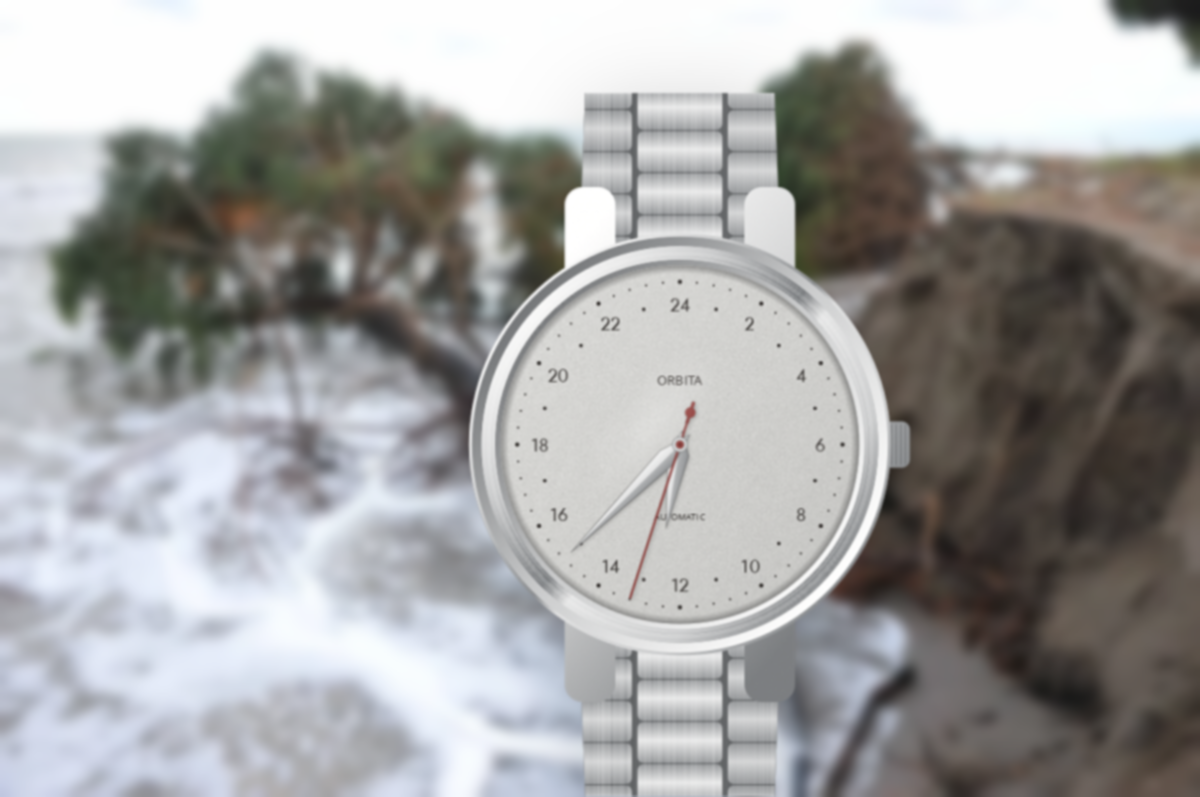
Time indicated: 12:37:33
